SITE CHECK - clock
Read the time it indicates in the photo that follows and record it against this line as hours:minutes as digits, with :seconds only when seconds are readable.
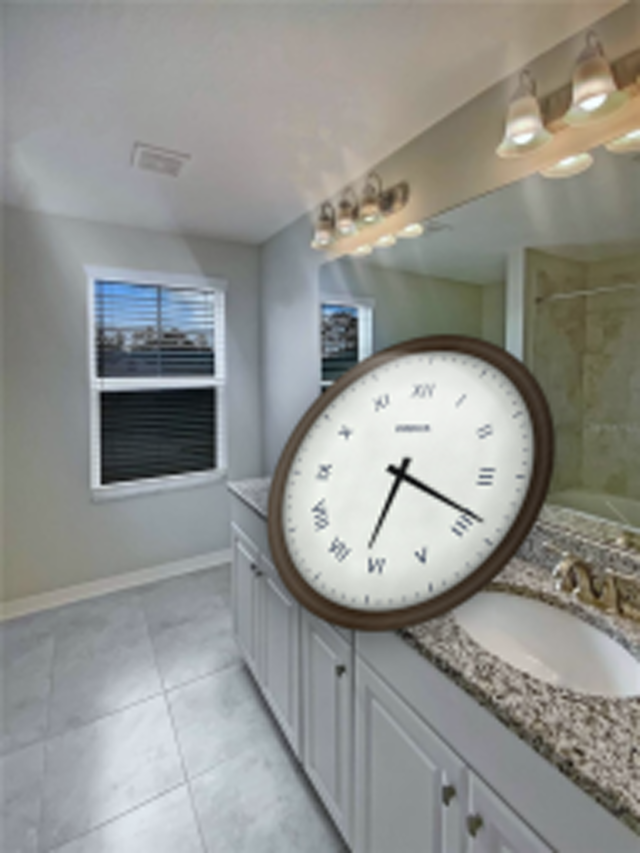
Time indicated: 6:19
